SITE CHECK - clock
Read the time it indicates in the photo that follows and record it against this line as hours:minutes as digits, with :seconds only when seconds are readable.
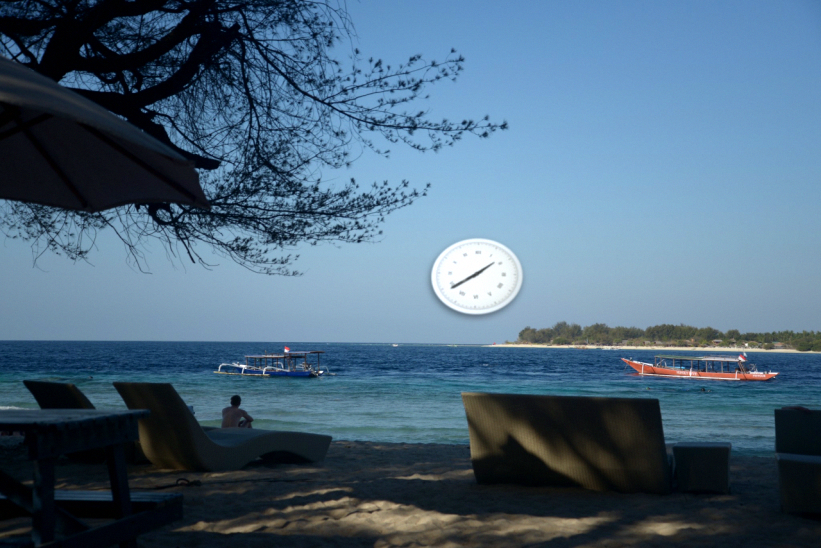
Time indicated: 1:39
